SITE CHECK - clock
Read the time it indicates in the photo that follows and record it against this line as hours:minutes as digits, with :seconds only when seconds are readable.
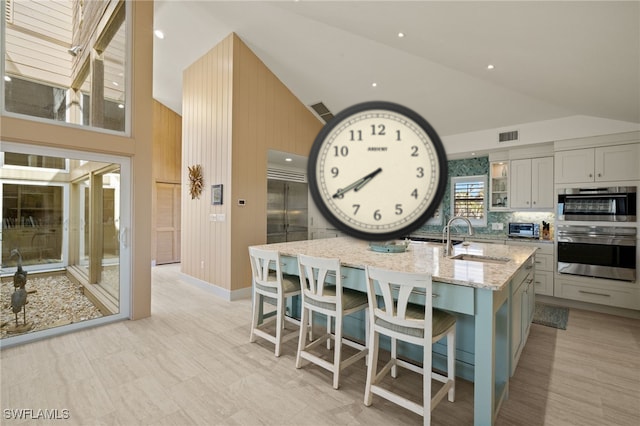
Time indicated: 7:40
